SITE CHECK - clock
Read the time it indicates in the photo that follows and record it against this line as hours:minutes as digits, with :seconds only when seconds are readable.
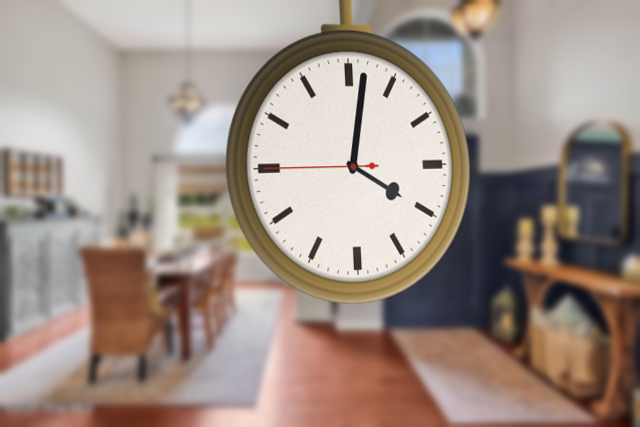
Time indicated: 4:01:45
